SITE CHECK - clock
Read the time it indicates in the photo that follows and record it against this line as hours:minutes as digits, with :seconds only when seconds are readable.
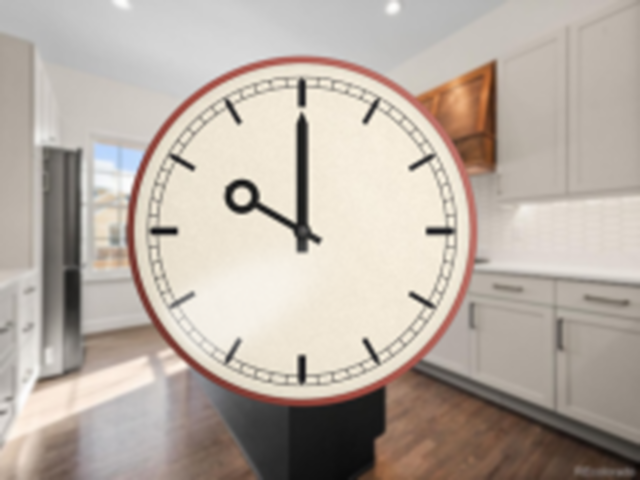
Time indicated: 10:00
